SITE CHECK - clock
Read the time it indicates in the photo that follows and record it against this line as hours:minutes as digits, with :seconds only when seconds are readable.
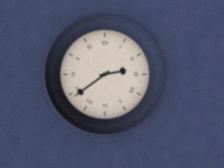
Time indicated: 2:39
